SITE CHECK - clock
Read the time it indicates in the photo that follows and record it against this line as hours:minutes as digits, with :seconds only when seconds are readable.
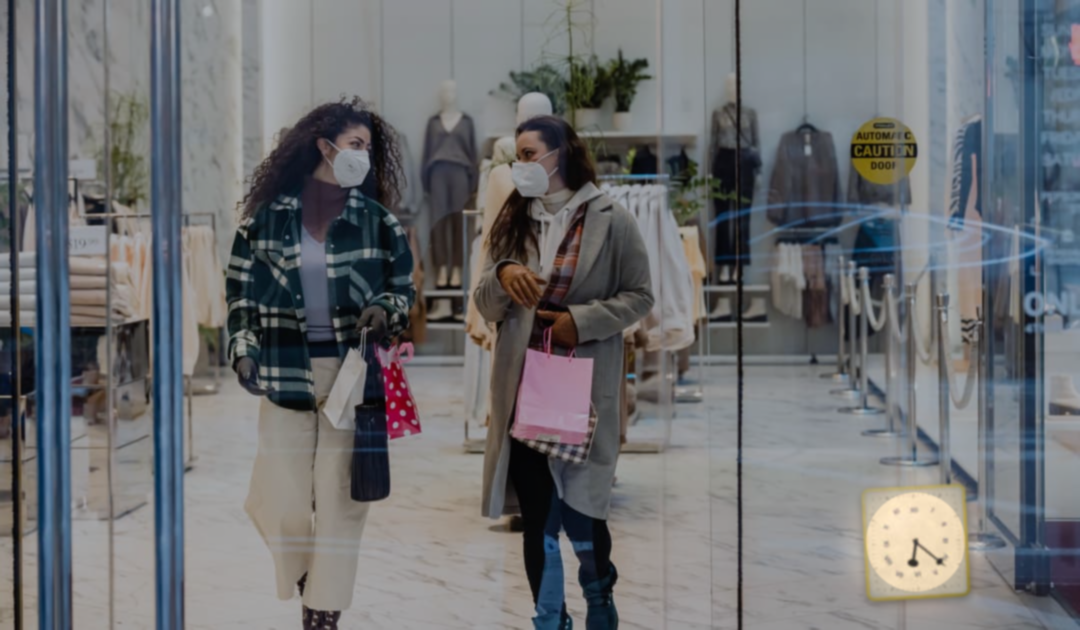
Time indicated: 6:22
